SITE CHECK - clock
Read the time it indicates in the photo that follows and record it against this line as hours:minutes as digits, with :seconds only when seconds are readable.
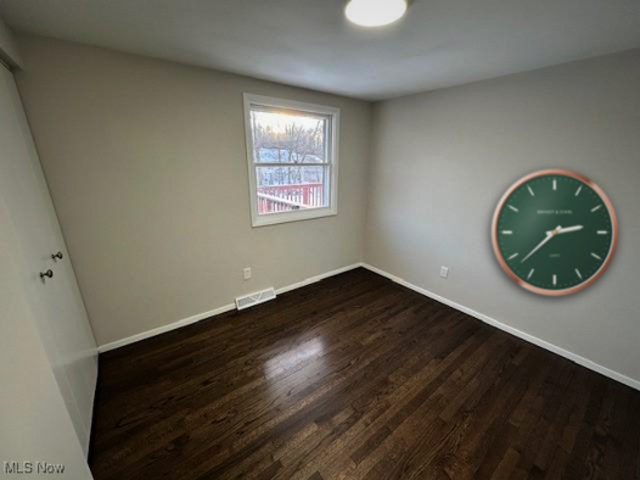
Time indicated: 2:38
